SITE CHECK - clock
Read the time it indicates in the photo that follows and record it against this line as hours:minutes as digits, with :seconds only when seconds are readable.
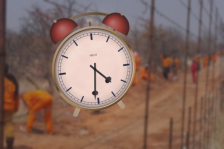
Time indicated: 4:31
